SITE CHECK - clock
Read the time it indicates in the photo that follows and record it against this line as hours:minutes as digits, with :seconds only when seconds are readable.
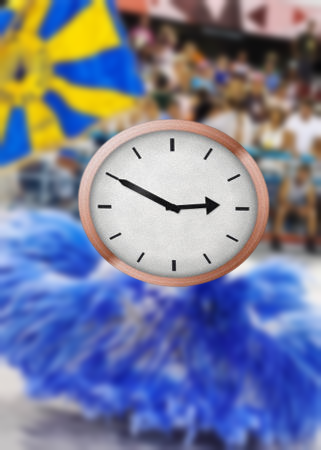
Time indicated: 2:50
